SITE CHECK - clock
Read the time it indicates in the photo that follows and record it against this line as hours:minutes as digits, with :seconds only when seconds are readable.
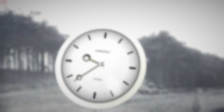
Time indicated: 9:38
